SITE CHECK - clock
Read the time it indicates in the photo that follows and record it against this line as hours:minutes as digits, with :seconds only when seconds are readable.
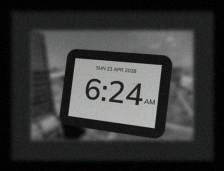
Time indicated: 6:24
